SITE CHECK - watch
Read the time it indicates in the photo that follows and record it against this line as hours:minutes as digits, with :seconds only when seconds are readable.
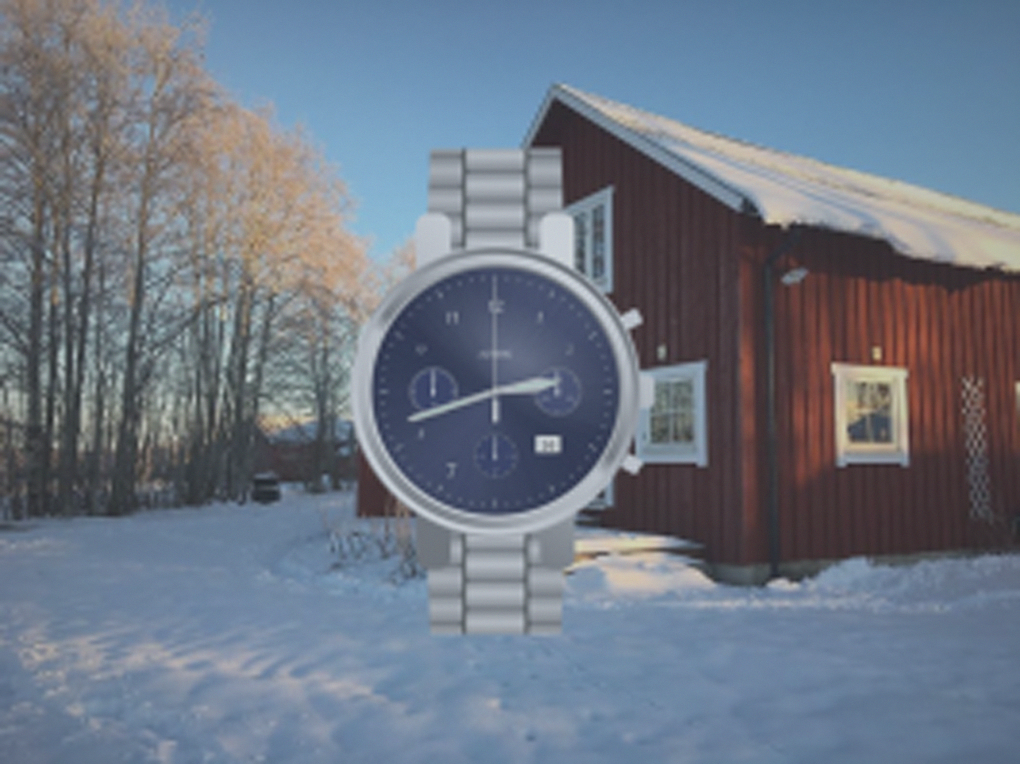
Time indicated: 2:42
